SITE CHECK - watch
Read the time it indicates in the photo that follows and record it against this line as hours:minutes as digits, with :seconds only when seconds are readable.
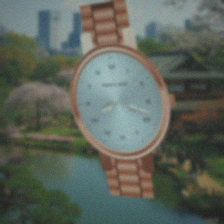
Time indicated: 8:18
